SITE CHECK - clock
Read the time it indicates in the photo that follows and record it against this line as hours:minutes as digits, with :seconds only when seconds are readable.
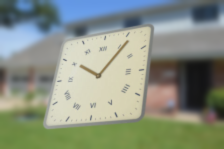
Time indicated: 10:06
